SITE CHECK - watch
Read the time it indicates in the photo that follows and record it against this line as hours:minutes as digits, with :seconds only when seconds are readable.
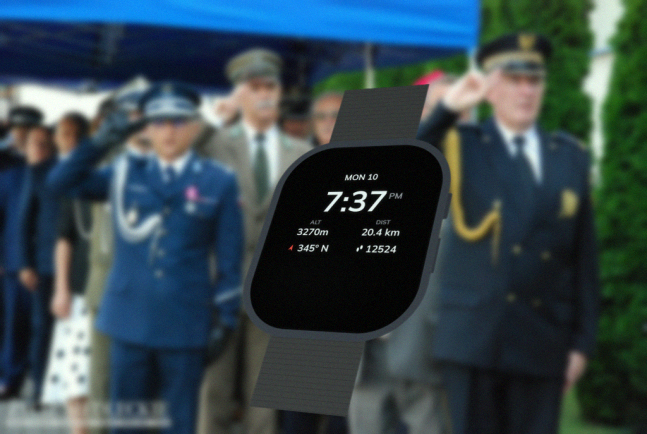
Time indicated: 7:37
